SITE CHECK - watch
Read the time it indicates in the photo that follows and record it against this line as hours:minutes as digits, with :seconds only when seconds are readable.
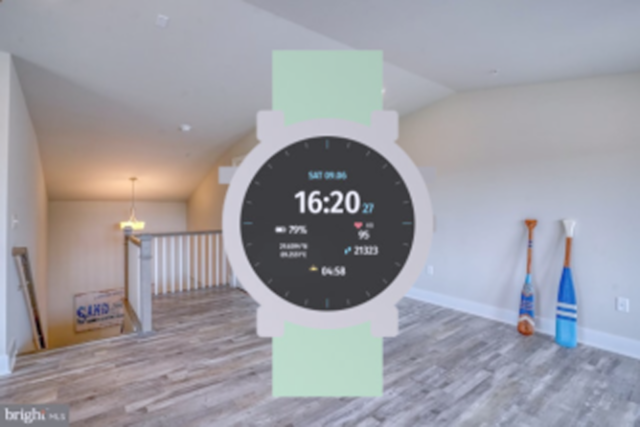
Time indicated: 16:20
